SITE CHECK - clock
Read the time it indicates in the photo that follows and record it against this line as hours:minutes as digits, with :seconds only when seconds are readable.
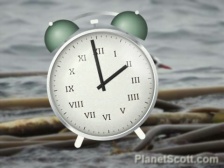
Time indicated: 1:59
